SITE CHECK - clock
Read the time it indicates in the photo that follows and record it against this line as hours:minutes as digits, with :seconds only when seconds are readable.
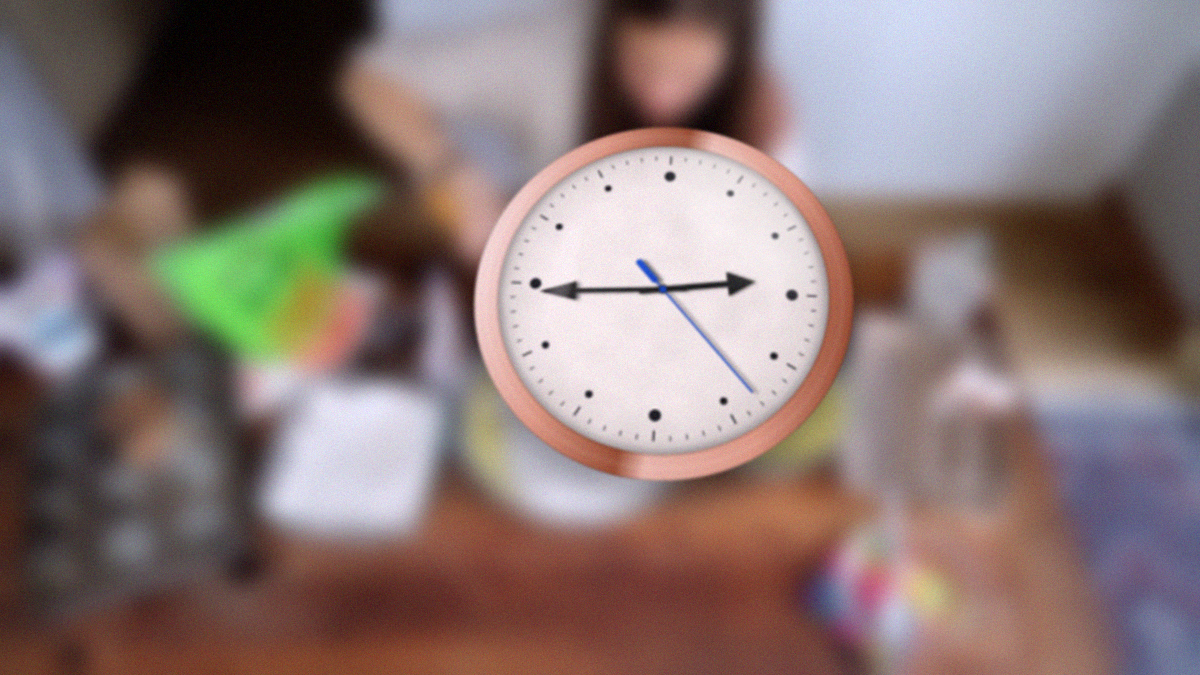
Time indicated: 2:44:23
